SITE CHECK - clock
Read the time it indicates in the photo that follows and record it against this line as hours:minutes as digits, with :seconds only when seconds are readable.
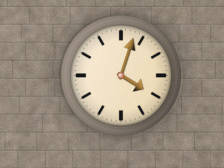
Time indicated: 4:03
